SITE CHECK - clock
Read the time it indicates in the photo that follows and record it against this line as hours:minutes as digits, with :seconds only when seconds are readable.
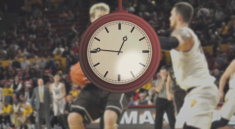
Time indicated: 12:46
